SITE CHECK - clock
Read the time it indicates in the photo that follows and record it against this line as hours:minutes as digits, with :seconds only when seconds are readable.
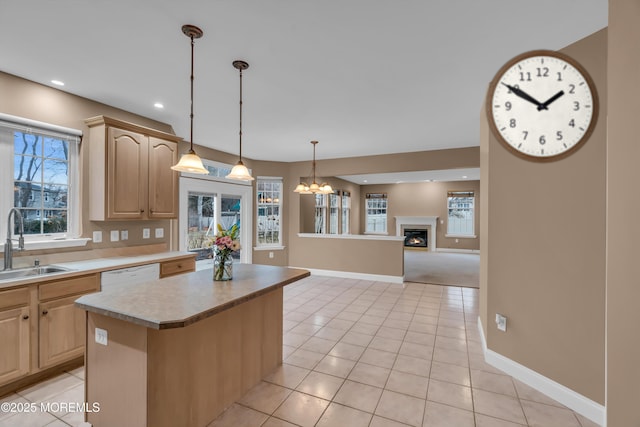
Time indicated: 1:50
